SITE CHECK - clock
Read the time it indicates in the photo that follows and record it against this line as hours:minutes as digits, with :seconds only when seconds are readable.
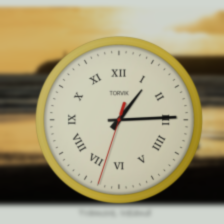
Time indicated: 1:14:33
